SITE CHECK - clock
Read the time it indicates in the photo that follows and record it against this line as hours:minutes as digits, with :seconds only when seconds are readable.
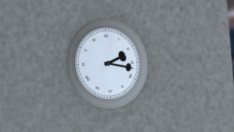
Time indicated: 2:17
